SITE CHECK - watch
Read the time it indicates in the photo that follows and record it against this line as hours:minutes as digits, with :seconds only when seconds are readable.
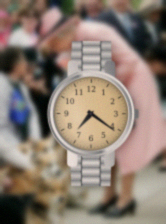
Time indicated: 7:21
